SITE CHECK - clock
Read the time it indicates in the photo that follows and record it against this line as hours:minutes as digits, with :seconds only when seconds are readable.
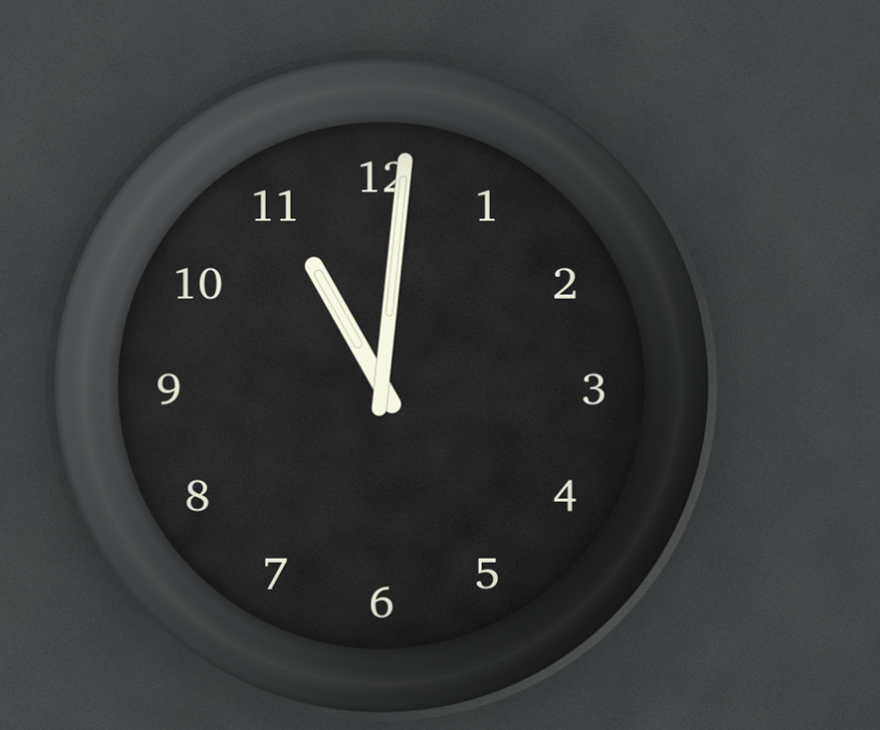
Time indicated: 11:01
